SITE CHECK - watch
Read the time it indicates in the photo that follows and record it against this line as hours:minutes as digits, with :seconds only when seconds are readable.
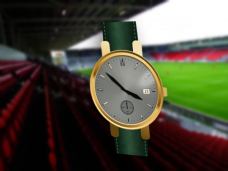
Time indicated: 3:52
